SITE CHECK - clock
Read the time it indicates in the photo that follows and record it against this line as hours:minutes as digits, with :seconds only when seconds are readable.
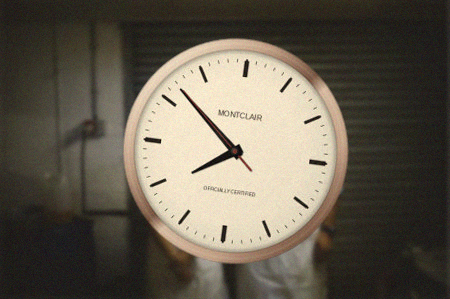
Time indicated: 7:51:52
